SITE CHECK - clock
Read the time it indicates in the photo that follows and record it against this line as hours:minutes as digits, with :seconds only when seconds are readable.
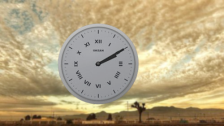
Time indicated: 2:10
